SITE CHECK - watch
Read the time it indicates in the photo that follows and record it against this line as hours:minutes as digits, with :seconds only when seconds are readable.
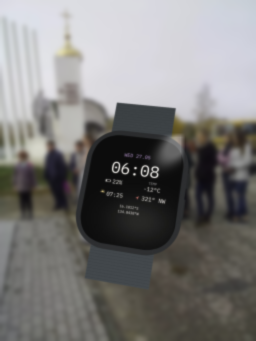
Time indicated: 6:08
